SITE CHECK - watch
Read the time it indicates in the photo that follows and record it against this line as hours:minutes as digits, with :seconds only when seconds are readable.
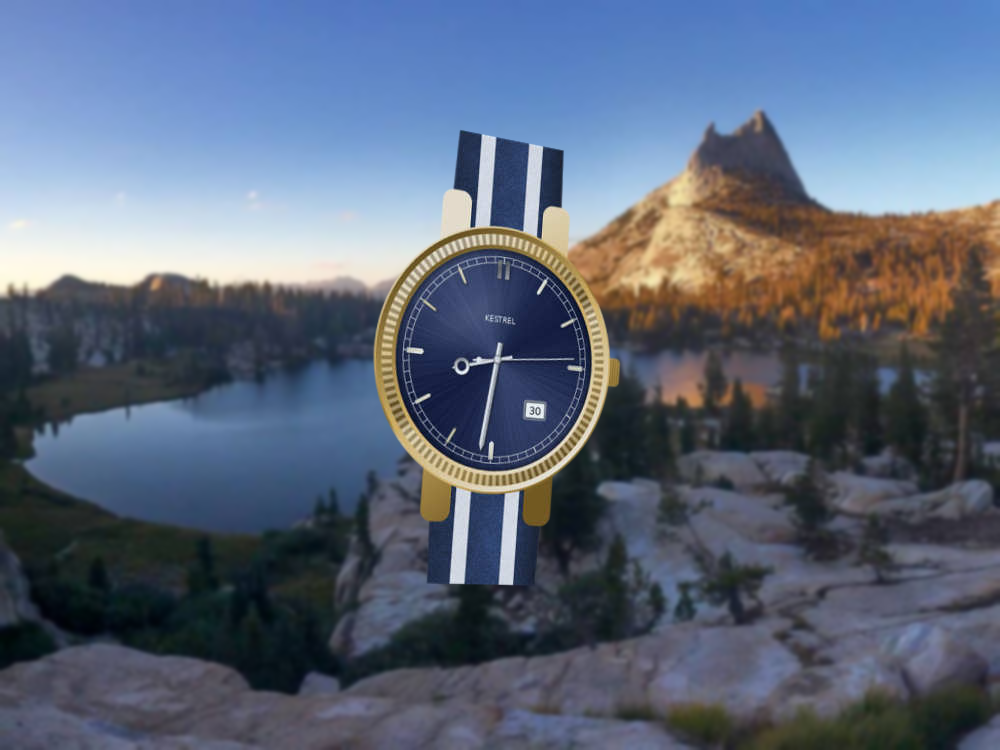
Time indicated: 8:31:14
